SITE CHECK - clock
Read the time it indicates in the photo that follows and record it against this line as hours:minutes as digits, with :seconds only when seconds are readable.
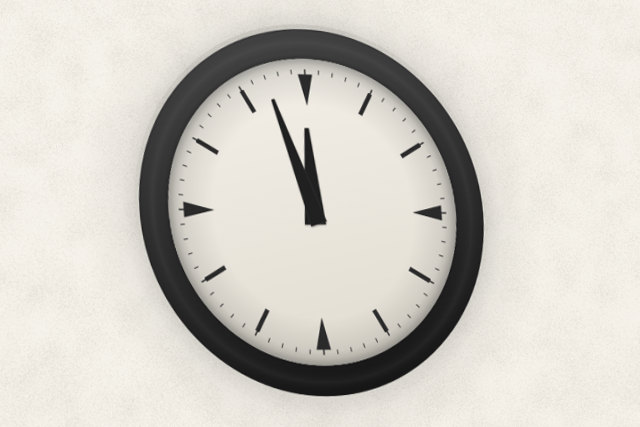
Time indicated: 11:57
